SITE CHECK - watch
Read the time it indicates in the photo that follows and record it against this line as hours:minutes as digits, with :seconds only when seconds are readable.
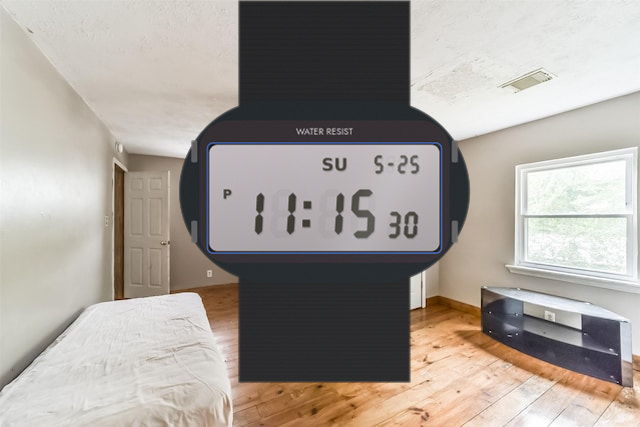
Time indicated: 11:15:30
